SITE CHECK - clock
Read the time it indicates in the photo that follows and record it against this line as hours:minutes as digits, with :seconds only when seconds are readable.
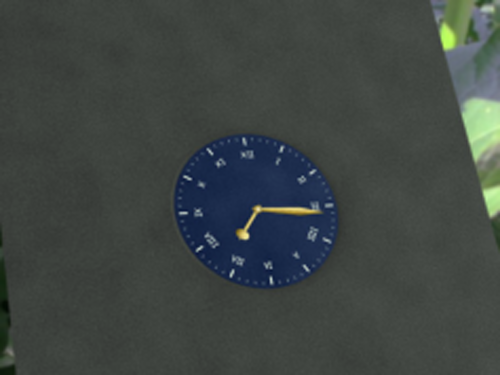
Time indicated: 7:16
